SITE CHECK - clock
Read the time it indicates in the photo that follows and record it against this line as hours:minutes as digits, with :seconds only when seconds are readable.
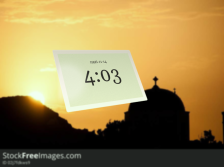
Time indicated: 4:03
